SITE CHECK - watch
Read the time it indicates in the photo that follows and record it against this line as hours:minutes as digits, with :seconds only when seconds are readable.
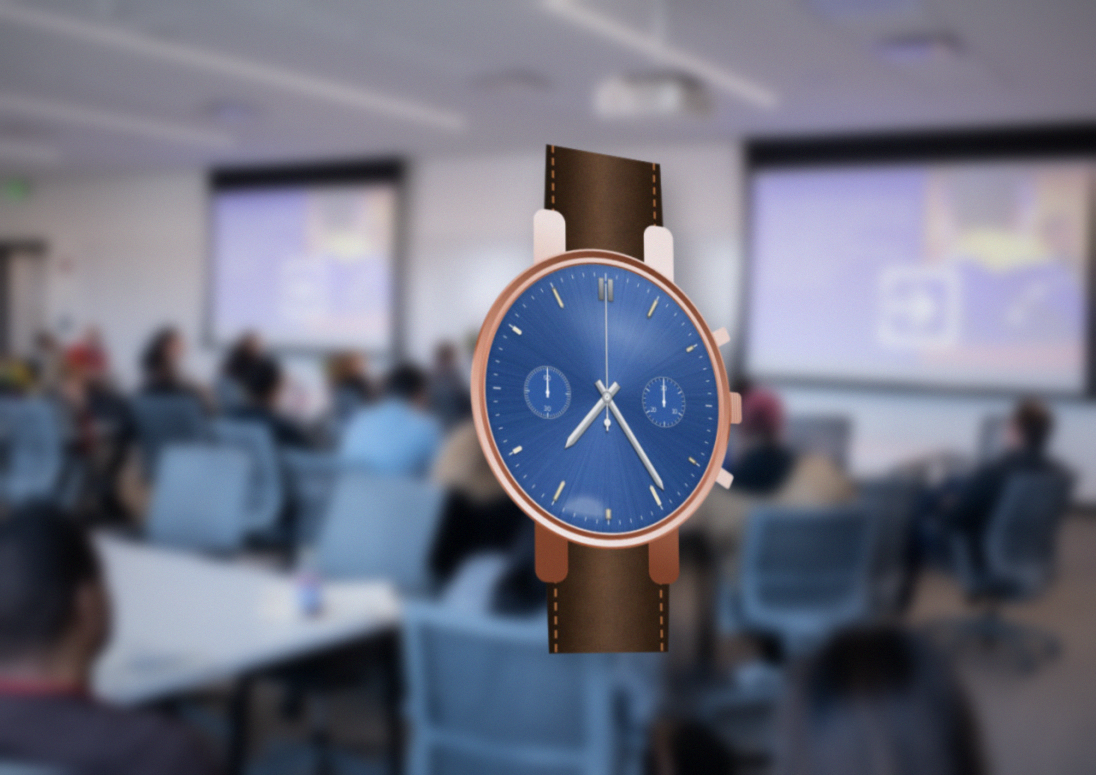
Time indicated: 7:24
